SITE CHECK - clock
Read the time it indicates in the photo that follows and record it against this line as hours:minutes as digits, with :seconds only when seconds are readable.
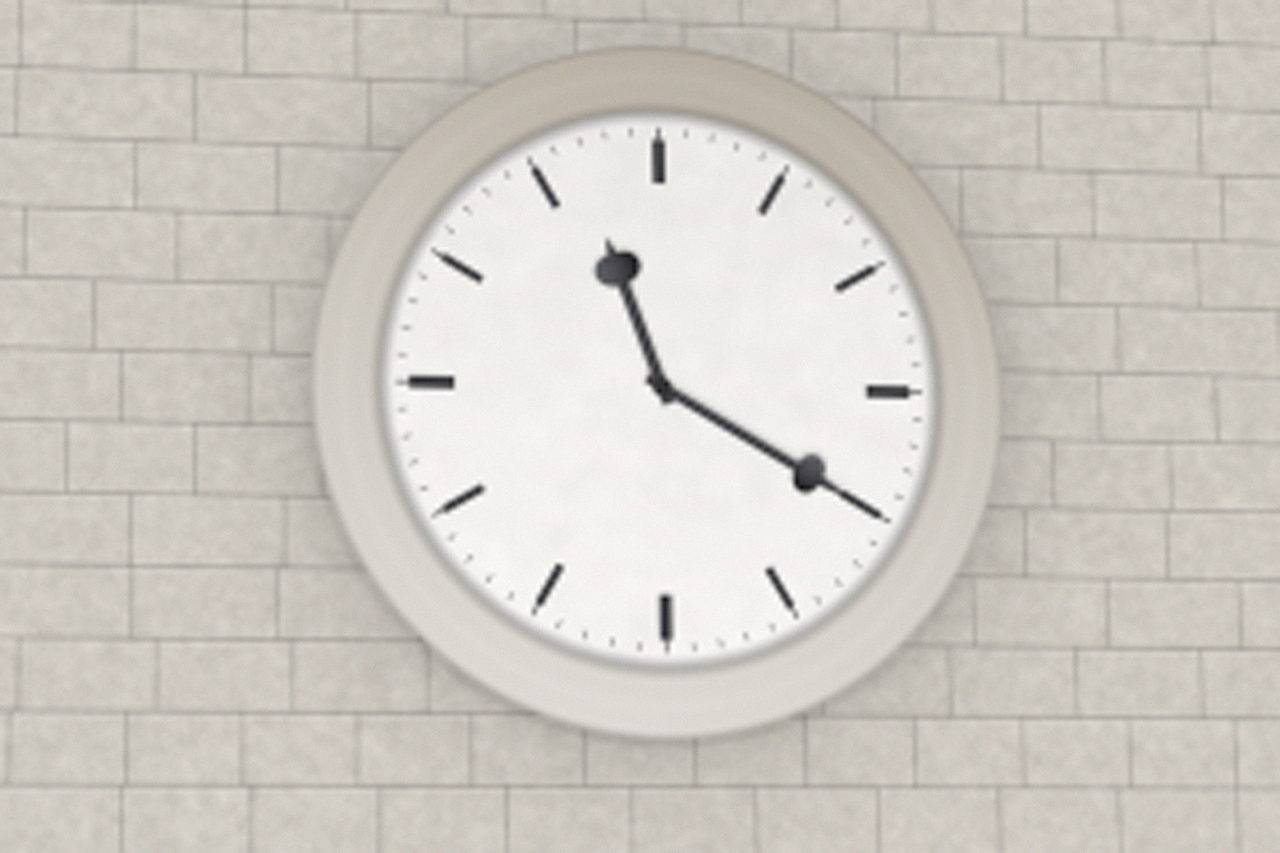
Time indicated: 11:20
